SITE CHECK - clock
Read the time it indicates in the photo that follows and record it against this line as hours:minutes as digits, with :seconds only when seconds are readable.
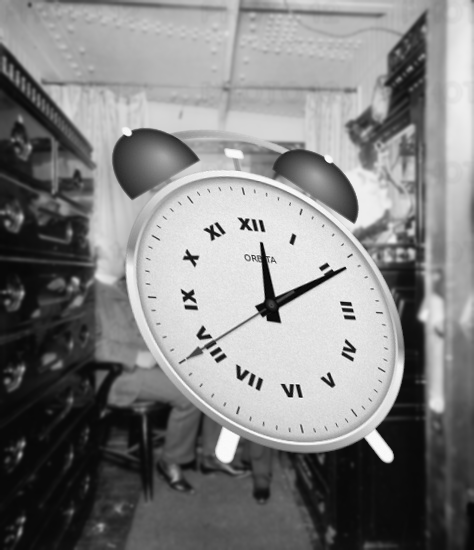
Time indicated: 12:10:40
